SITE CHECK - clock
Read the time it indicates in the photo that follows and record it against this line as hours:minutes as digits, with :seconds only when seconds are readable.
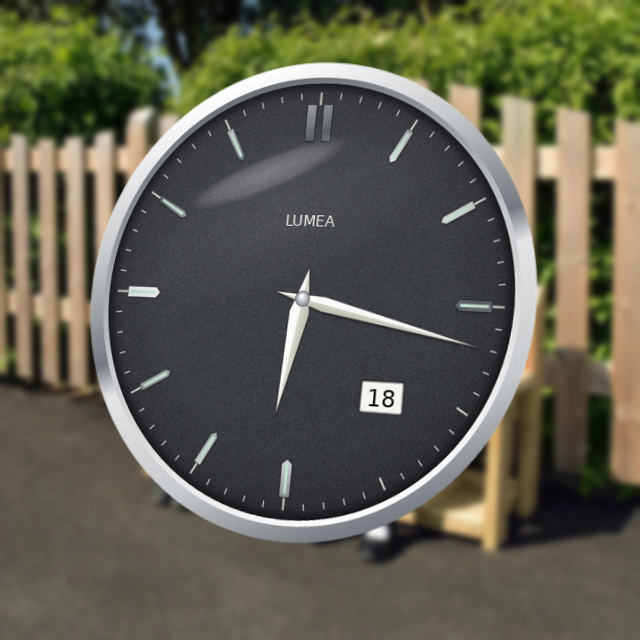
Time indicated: 6:17
